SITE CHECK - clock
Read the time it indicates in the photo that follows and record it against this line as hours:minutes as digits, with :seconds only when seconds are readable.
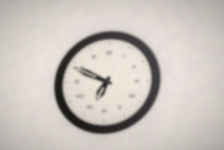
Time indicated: 6:49
